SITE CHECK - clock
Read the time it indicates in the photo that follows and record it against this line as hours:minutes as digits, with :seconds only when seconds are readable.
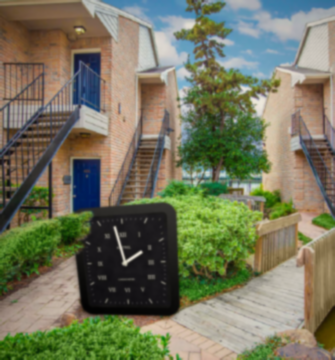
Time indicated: 1:58
